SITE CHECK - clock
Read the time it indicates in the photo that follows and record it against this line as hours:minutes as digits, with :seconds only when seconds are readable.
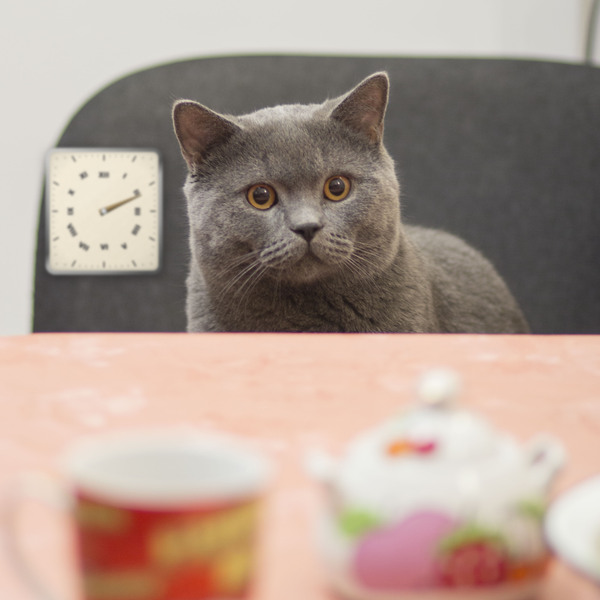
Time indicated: 2:11
